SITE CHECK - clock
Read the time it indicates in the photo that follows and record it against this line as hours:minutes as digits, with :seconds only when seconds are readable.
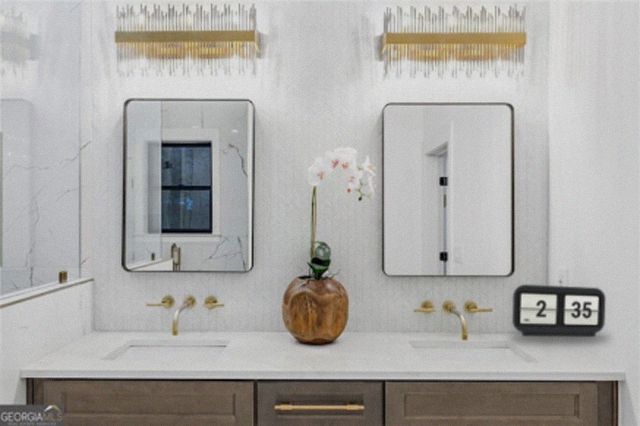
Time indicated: 2:35
